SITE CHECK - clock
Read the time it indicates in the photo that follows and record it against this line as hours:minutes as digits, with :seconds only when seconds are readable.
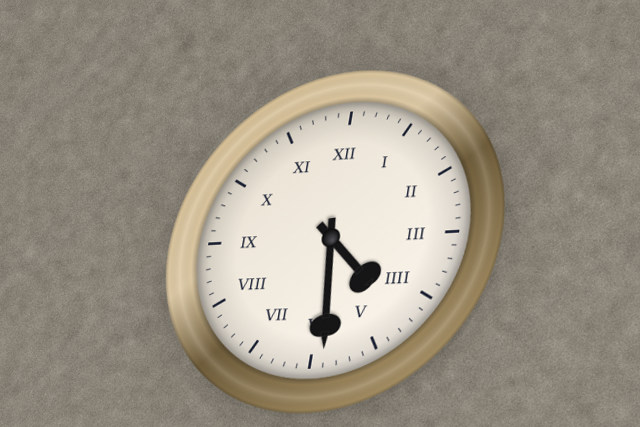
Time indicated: 4:29
